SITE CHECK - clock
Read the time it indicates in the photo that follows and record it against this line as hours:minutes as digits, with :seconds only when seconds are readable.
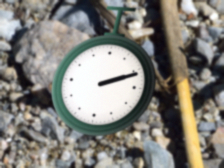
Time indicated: 2:11
